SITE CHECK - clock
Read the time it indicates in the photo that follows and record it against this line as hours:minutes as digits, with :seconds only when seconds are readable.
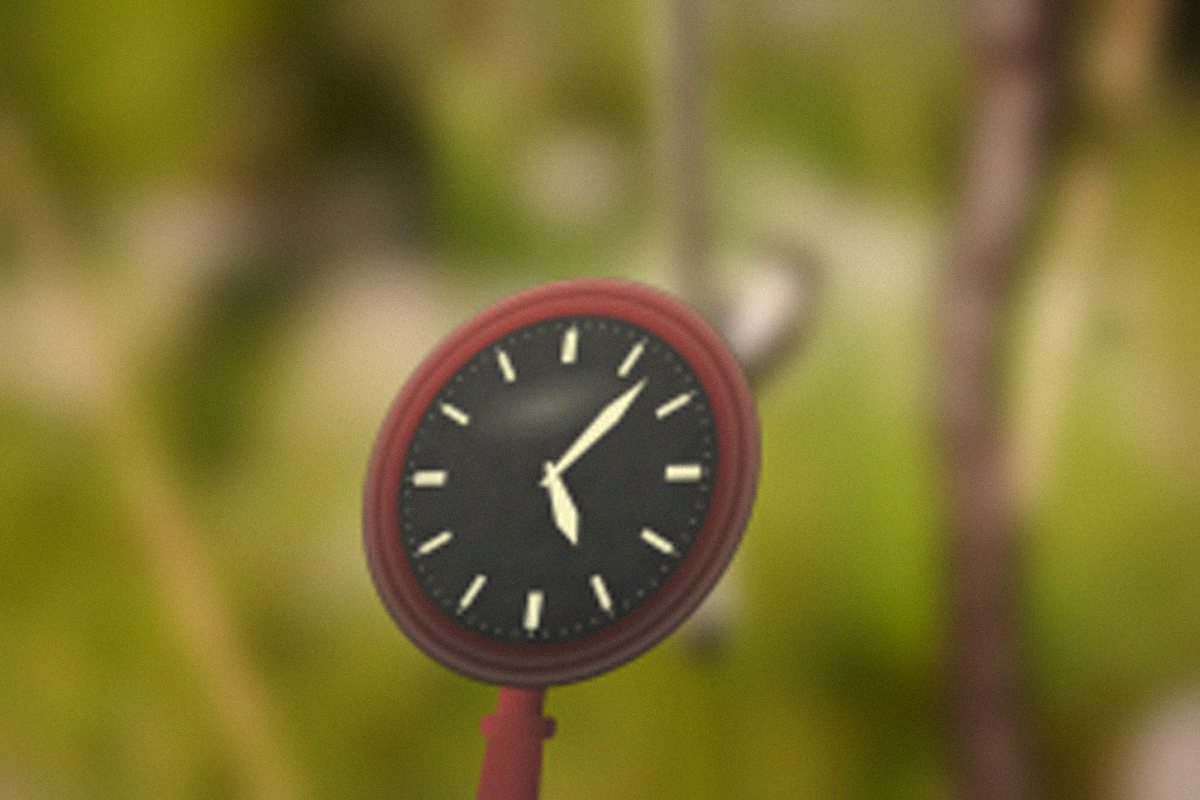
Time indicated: 5:07
